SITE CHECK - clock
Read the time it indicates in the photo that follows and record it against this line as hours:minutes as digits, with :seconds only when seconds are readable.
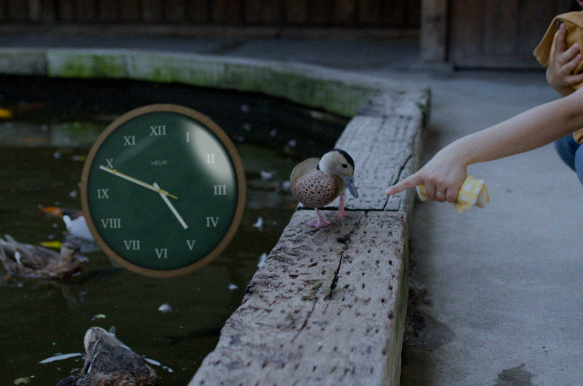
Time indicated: 4:48:49
